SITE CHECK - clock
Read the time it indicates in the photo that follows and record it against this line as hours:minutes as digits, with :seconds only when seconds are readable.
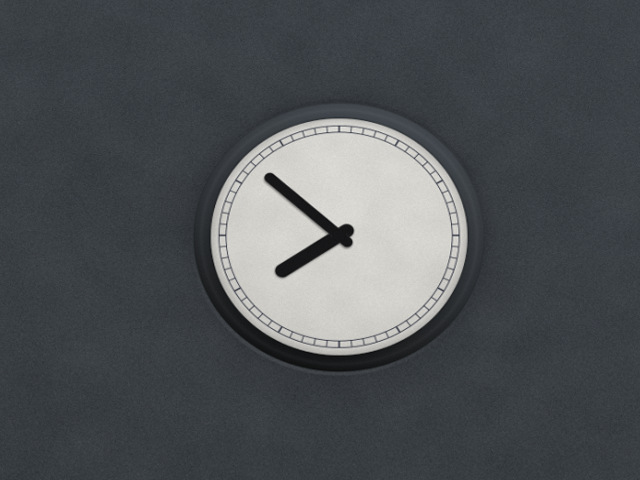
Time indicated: 7:52
